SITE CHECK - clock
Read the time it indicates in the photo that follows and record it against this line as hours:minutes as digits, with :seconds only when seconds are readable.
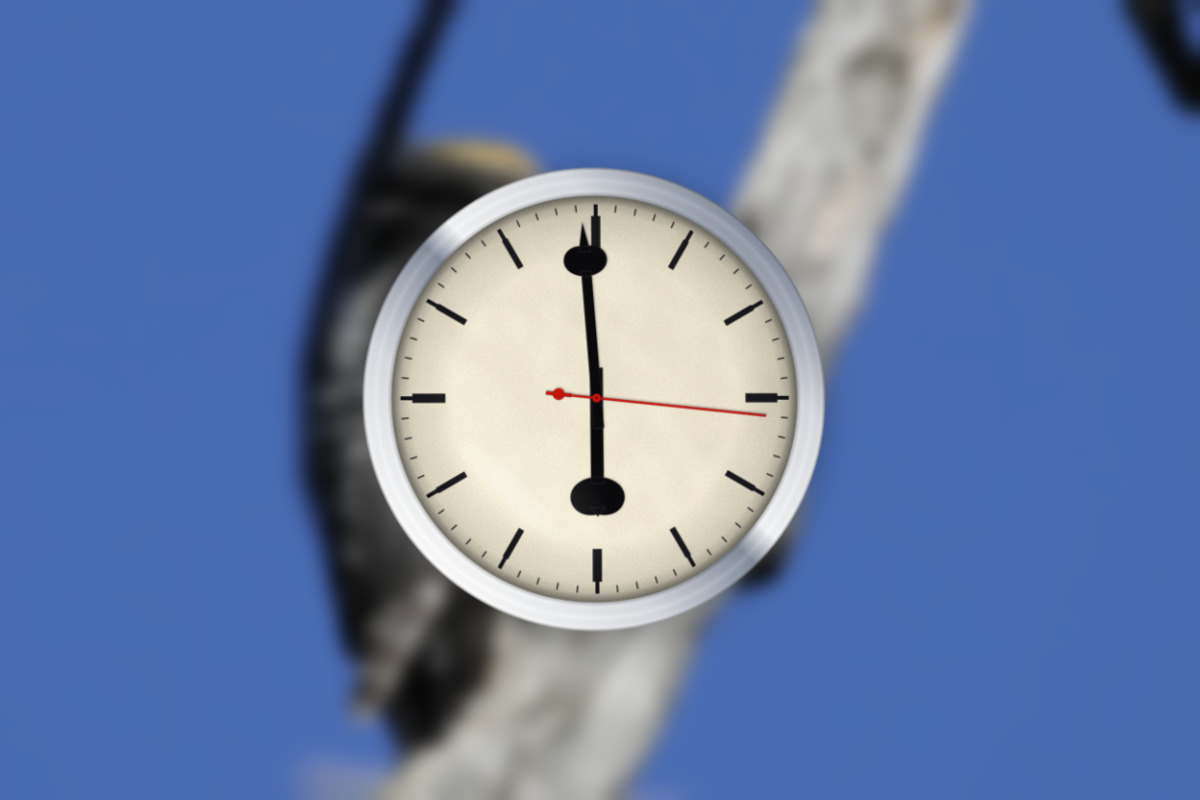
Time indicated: 5:59:16
